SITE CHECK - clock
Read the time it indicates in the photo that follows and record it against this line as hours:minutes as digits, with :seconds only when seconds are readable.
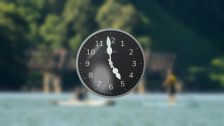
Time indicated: 4:59
